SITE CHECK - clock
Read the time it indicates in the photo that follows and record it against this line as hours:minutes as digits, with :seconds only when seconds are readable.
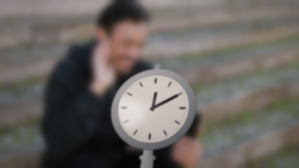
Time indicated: 12:10
